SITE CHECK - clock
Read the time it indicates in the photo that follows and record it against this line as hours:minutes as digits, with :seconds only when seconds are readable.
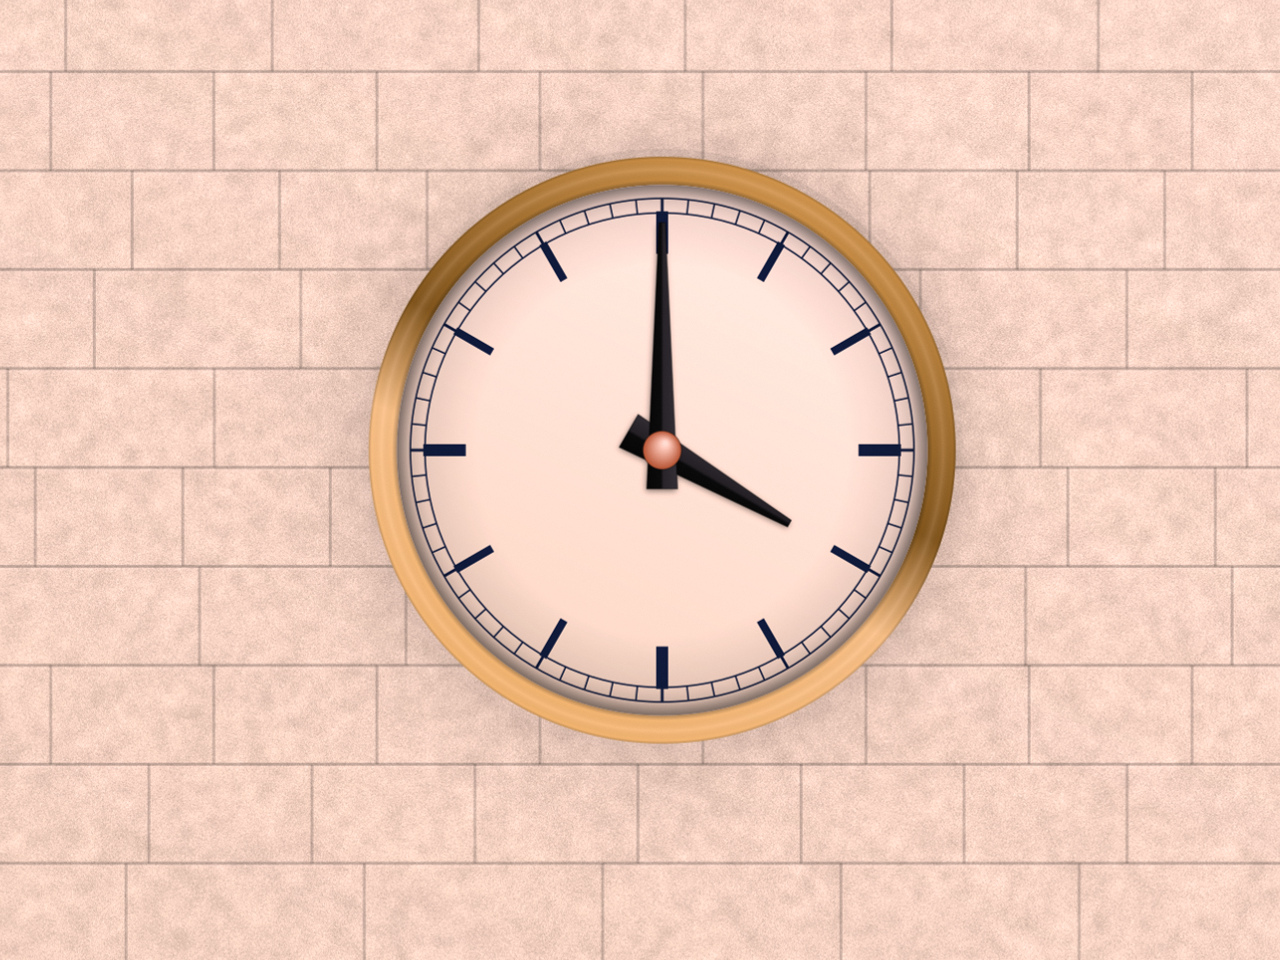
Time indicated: 4:00
